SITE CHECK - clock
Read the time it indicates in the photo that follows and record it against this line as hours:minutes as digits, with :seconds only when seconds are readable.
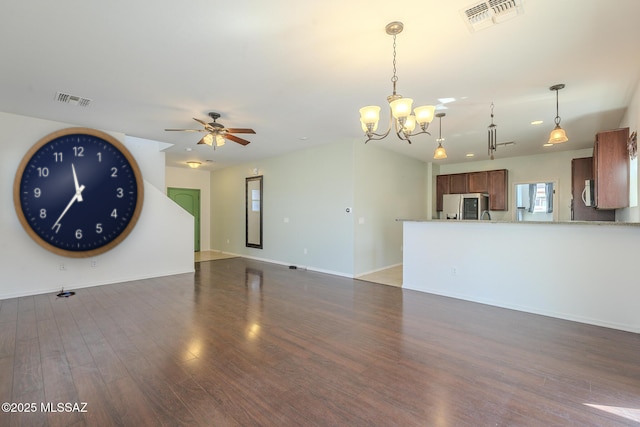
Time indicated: 11:36
